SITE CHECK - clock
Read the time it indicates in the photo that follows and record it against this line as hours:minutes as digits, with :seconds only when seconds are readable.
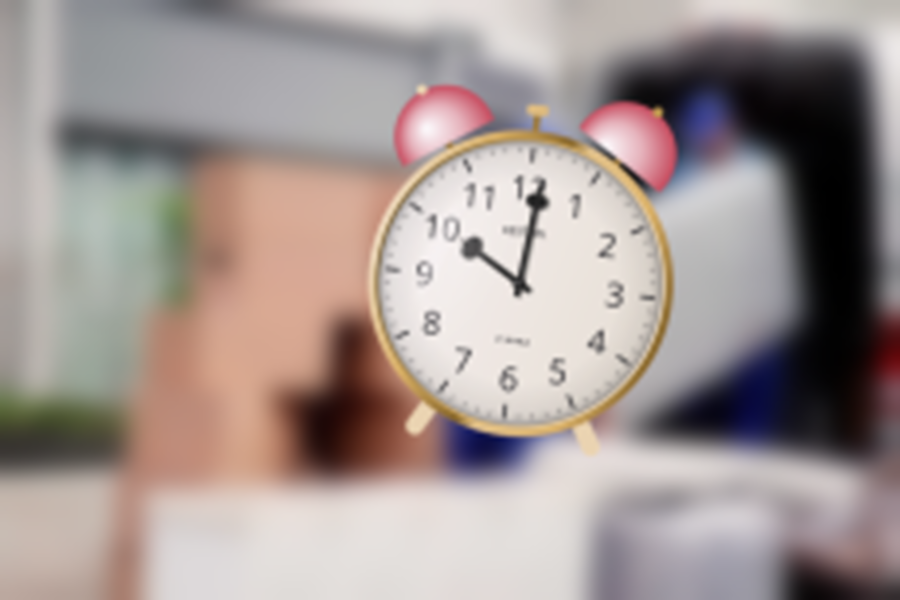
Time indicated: 10:01
